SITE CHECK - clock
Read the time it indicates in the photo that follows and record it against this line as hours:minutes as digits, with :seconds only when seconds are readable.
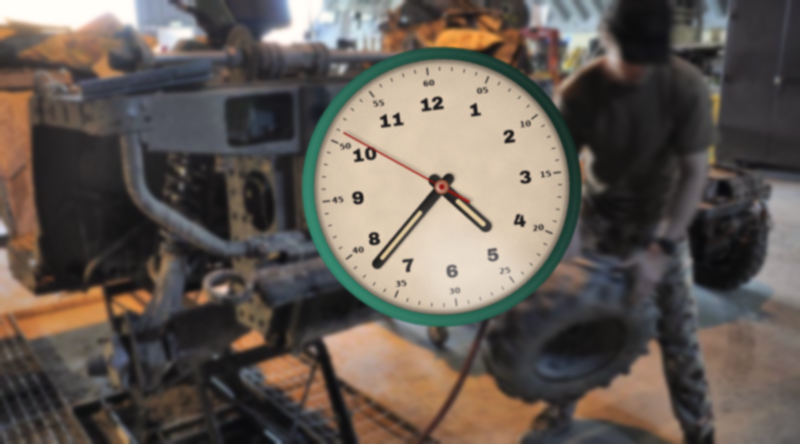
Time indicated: 4:37:51
